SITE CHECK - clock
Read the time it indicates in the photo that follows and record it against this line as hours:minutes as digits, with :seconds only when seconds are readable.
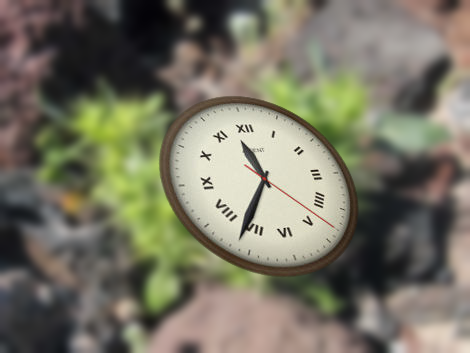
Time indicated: 11:36:23
